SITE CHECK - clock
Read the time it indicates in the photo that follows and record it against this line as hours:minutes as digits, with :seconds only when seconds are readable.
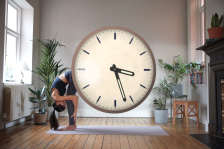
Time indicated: 3:27
